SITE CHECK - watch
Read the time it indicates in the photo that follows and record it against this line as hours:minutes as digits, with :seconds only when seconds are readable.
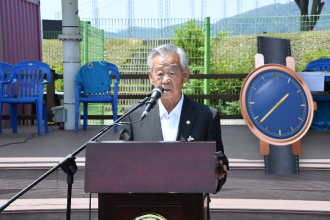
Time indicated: 1:38
